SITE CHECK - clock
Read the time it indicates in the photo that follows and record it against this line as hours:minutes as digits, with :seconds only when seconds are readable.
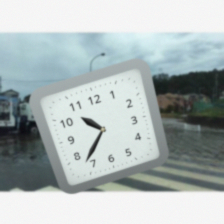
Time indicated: 10:37
